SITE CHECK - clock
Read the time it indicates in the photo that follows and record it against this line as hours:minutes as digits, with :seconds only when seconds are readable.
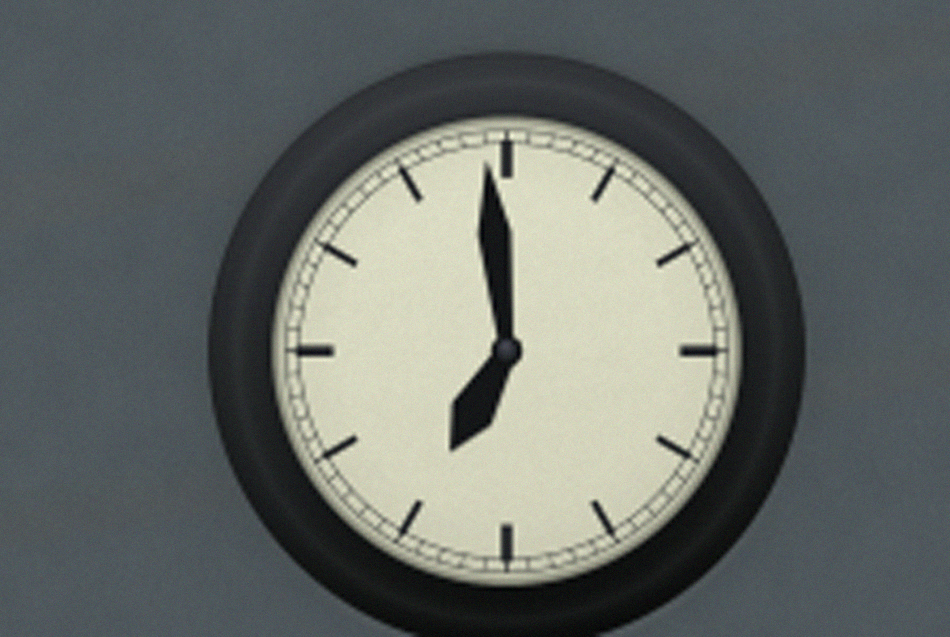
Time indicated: 6:59
